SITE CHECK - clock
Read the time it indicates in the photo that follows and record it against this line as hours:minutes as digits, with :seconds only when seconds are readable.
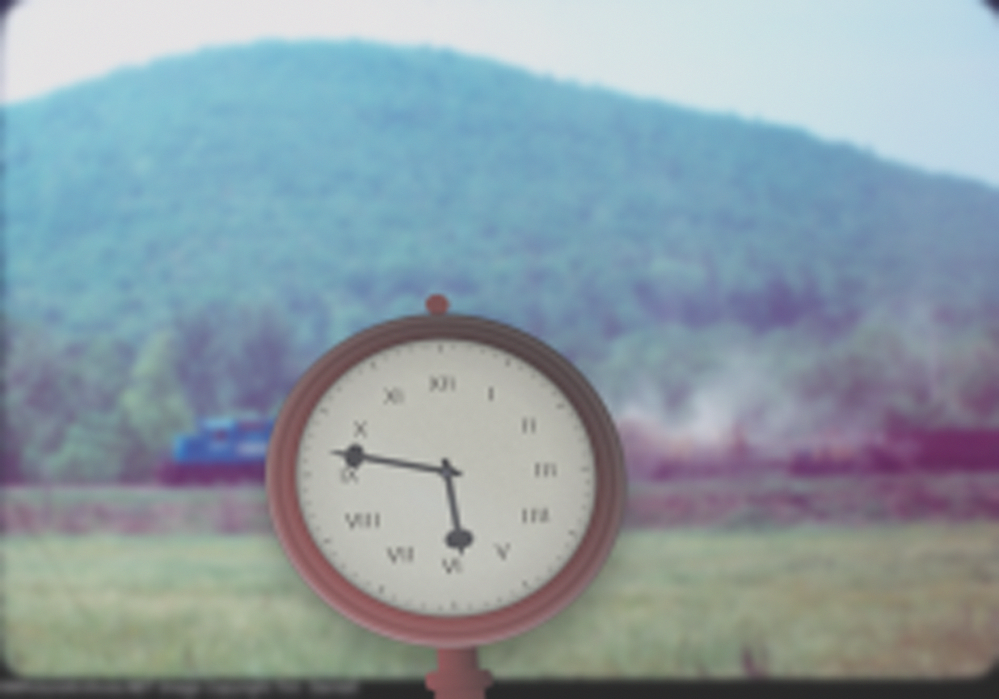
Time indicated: 5:47
